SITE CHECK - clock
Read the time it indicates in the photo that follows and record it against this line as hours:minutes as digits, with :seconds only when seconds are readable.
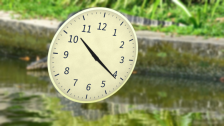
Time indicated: 10:21
